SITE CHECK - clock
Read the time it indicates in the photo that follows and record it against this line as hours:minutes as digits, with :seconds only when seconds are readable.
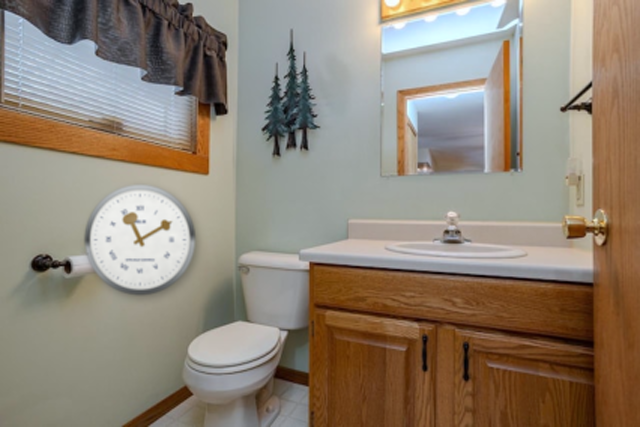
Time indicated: 11:10
